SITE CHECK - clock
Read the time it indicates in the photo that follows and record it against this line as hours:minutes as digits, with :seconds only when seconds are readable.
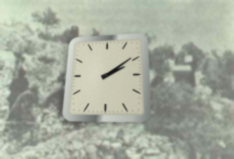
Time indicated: 2:09
